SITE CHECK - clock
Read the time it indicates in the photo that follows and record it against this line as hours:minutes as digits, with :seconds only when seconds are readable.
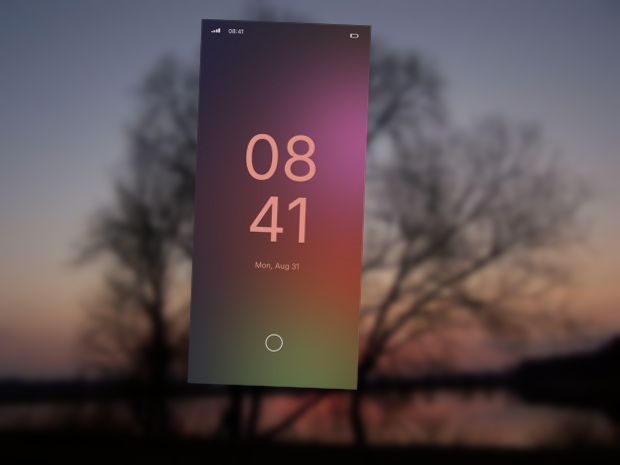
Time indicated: 8:41
